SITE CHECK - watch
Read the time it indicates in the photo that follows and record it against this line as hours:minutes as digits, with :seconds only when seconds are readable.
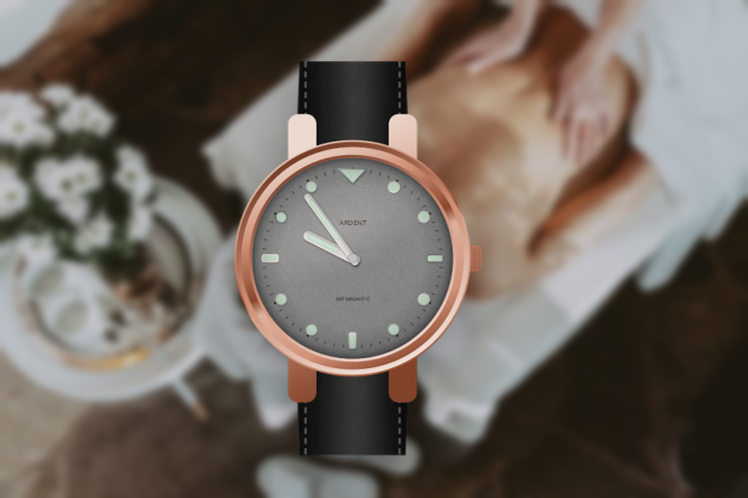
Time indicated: 9:54
